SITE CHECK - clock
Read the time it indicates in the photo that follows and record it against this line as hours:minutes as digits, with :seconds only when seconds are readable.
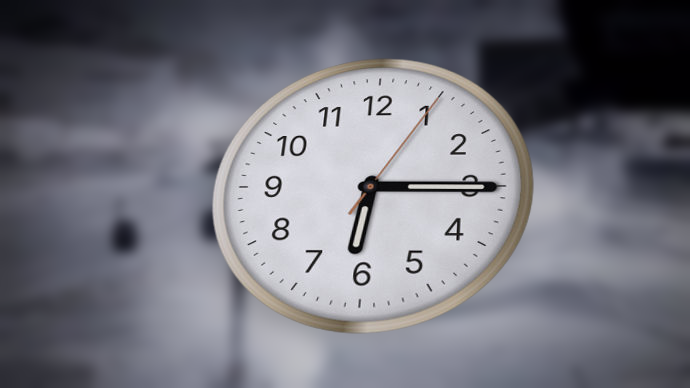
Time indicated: 6:15:05
